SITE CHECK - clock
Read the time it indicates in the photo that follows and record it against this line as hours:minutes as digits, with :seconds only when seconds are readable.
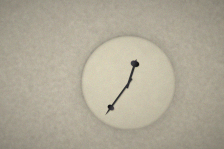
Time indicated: 12:36
